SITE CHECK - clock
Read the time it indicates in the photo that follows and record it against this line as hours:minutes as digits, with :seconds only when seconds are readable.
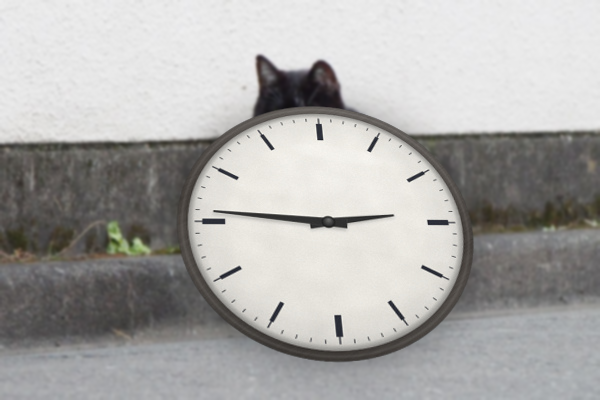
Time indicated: 2:46
